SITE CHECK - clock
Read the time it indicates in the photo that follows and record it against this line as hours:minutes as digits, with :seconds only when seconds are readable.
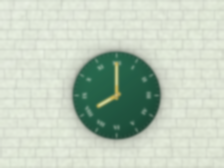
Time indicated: 8:00
